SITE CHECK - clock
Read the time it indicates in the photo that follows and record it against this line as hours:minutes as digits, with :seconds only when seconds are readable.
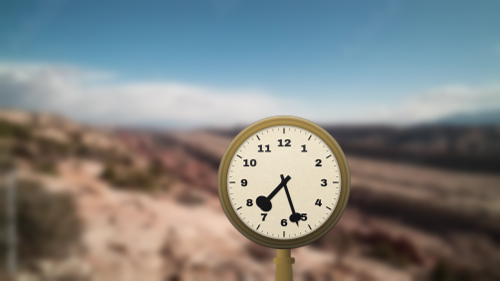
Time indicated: 7:27
